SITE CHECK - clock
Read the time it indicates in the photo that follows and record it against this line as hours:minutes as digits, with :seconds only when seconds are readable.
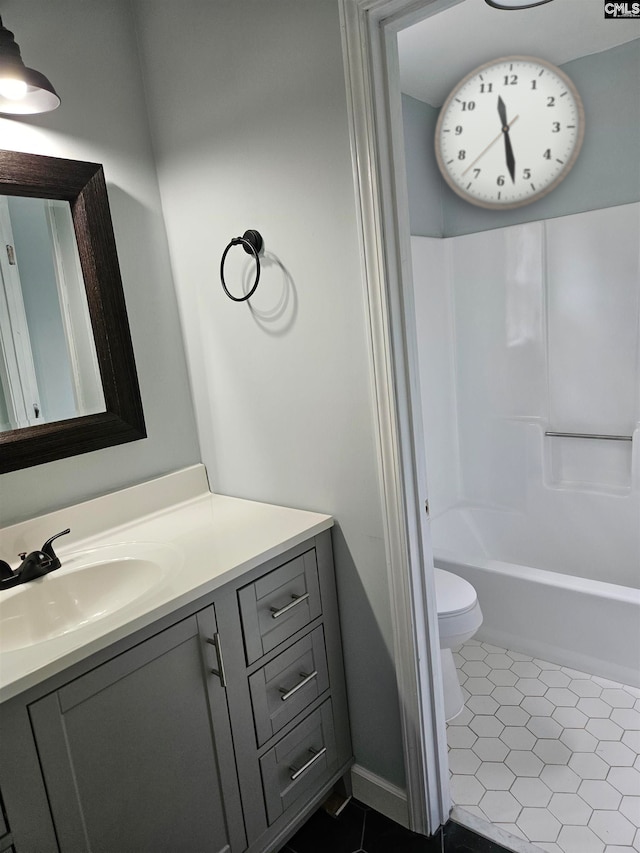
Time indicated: 11:27:37
